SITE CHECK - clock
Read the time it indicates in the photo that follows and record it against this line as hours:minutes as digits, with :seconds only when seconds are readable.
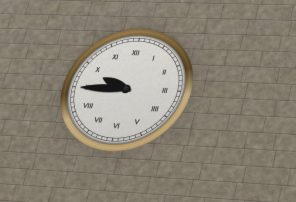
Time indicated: 9:45
